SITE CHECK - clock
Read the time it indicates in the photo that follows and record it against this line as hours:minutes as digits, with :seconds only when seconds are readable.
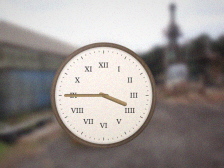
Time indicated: 3:45
